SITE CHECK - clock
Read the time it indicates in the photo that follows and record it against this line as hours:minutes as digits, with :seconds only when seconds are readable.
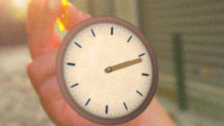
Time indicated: 2:11
